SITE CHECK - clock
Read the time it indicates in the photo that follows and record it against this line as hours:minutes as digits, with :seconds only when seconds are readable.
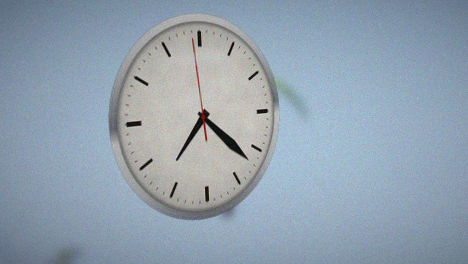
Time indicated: 7:21:59
